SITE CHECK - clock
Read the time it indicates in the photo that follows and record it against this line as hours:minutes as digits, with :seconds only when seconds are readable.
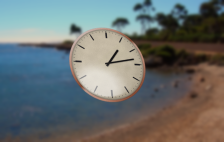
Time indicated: 1:13
